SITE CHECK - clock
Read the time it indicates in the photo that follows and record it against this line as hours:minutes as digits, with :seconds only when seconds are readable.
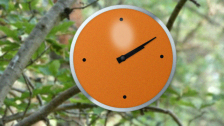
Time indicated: 2:10
